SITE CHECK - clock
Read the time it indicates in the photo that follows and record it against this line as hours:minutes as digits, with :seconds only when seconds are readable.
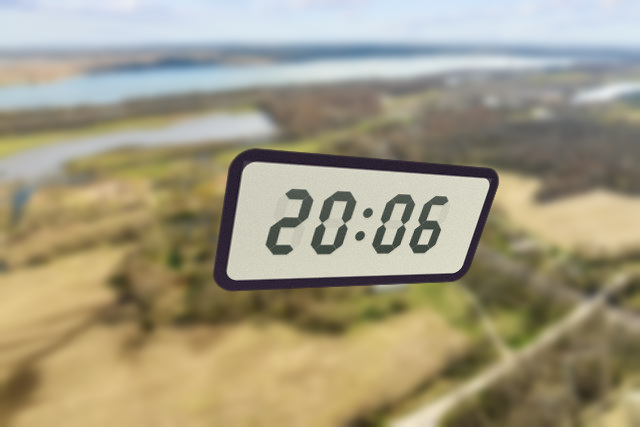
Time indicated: 20:06
